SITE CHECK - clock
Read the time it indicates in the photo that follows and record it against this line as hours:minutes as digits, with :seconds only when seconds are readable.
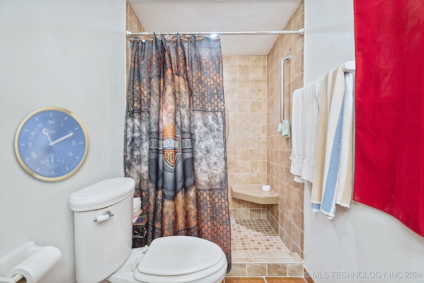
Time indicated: 11:11
